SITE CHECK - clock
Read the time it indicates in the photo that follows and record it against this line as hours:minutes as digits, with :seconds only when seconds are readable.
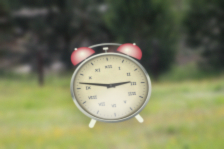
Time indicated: 2:47
